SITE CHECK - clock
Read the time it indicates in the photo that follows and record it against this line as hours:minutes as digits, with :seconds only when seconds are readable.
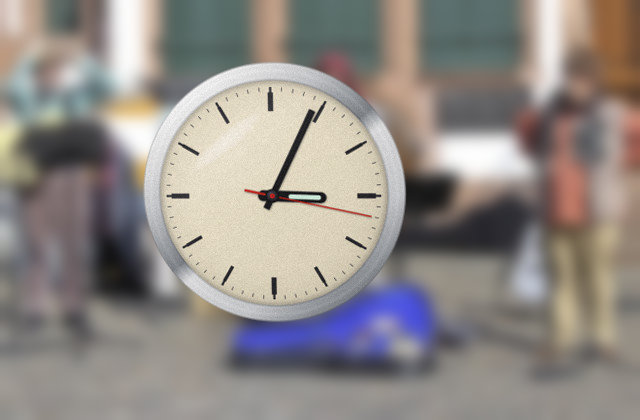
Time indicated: 3:04:17
